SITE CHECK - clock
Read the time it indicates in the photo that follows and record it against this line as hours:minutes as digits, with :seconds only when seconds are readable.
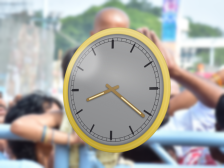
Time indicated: 8:21
